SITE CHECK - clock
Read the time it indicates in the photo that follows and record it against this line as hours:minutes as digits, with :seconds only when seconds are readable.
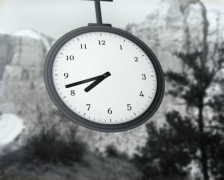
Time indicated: 7:42
